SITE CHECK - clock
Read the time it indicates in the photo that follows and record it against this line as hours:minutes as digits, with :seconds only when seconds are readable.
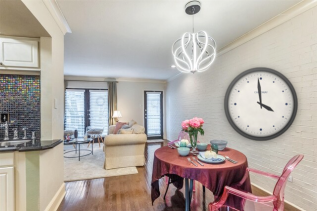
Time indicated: 3:59
